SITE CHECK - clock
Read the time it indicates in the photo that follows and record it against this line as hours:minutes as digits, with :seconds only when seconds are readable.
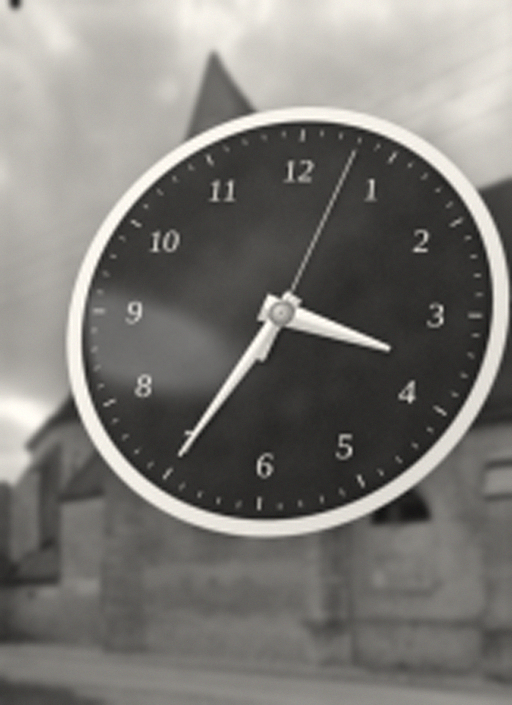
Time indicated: 3:35:03
